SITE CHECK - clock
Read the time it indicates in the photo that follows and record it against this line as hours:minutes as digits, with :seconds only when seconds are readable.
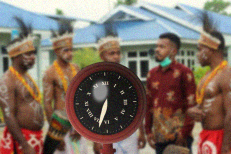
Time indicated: 6:33
